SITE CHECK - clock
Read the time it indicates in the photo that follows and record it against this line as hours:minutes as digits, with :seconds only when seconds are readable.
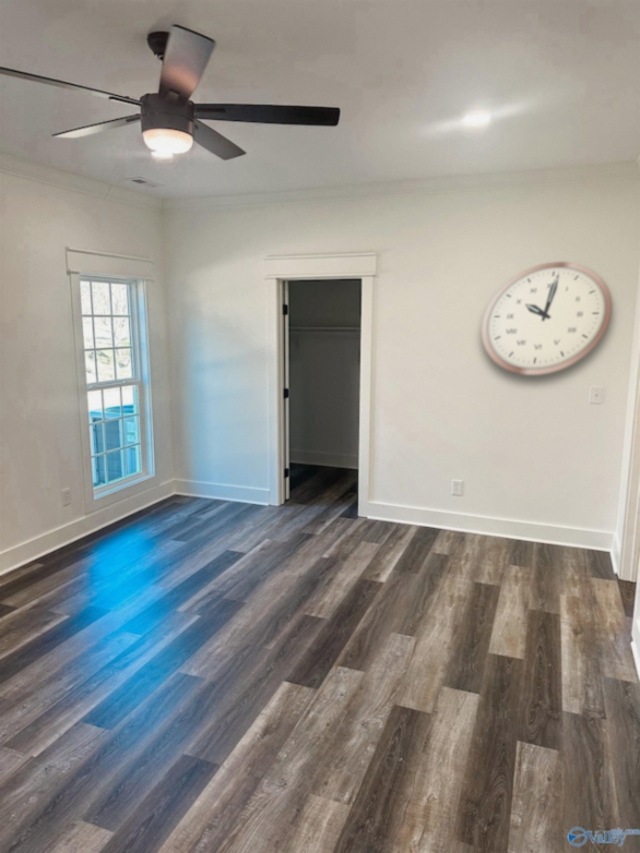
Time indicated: 10:01
